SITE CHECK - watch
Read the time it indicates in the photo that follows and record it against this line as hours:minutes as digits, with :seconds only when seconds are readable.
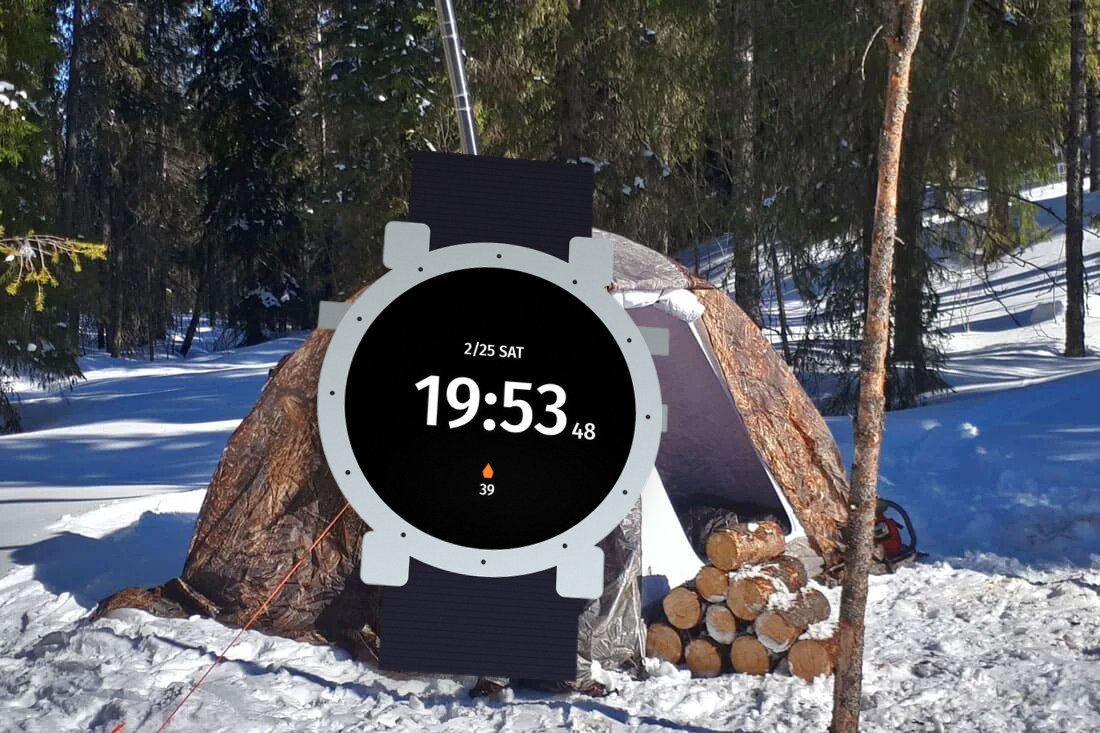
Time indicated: 19:53:48
